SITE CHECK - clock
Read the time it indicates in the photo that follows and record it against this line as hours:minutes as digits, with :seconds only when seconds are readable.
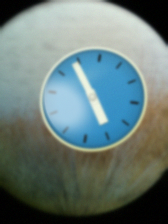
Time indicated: 4:54
